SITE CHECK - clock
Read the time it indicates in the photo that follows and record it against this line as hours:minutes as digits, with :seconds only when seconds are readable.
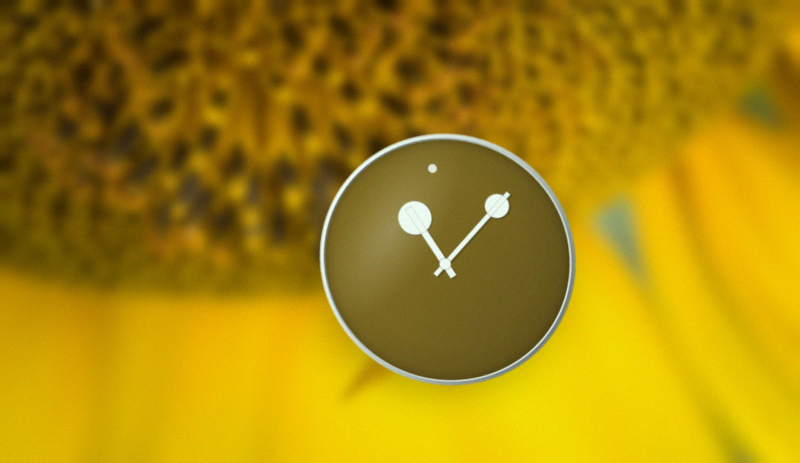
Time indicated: 11:08
